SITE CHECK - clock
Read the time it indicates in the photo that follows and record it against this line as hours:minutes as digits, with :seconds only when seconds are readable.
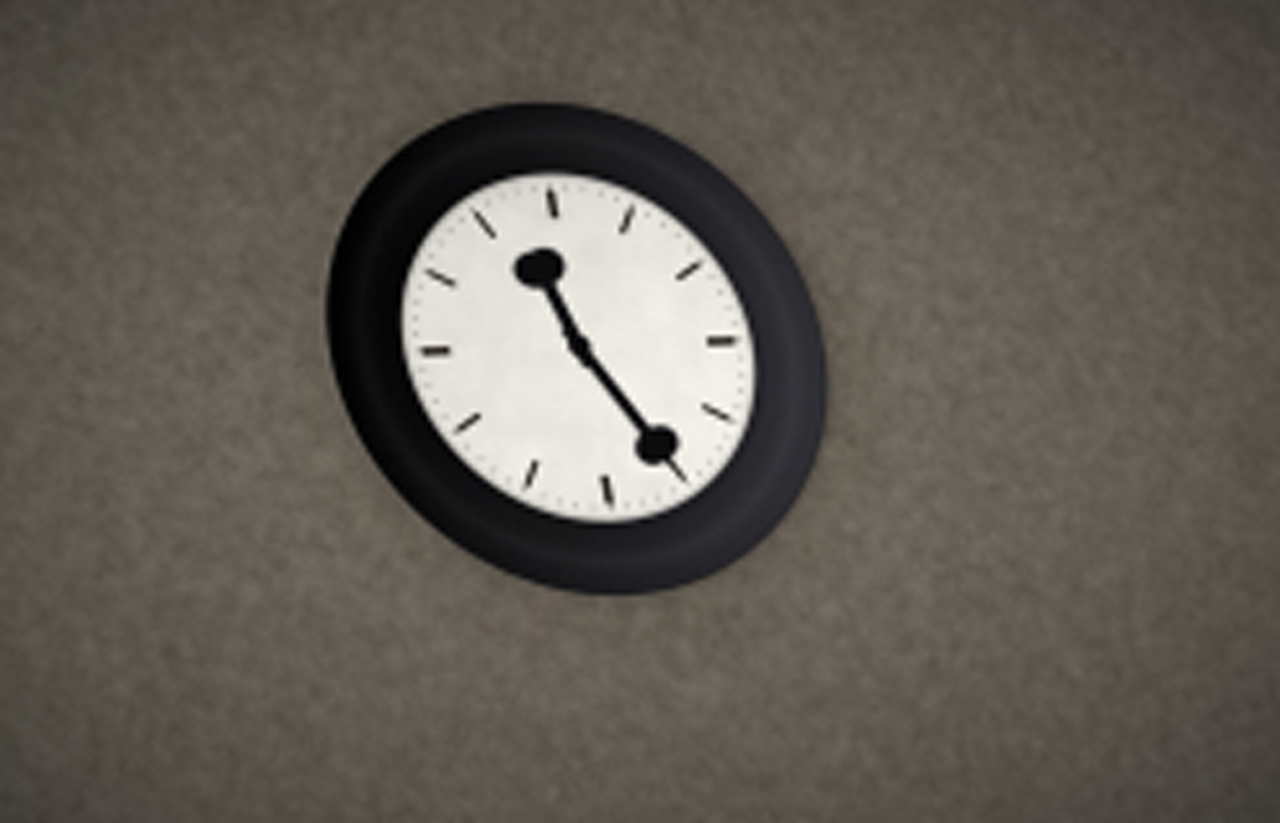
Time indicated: 11:25
